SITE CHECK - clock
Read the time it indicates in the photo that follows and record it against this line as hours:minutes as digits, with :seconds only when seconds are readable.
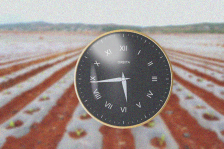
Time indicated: 5:44
